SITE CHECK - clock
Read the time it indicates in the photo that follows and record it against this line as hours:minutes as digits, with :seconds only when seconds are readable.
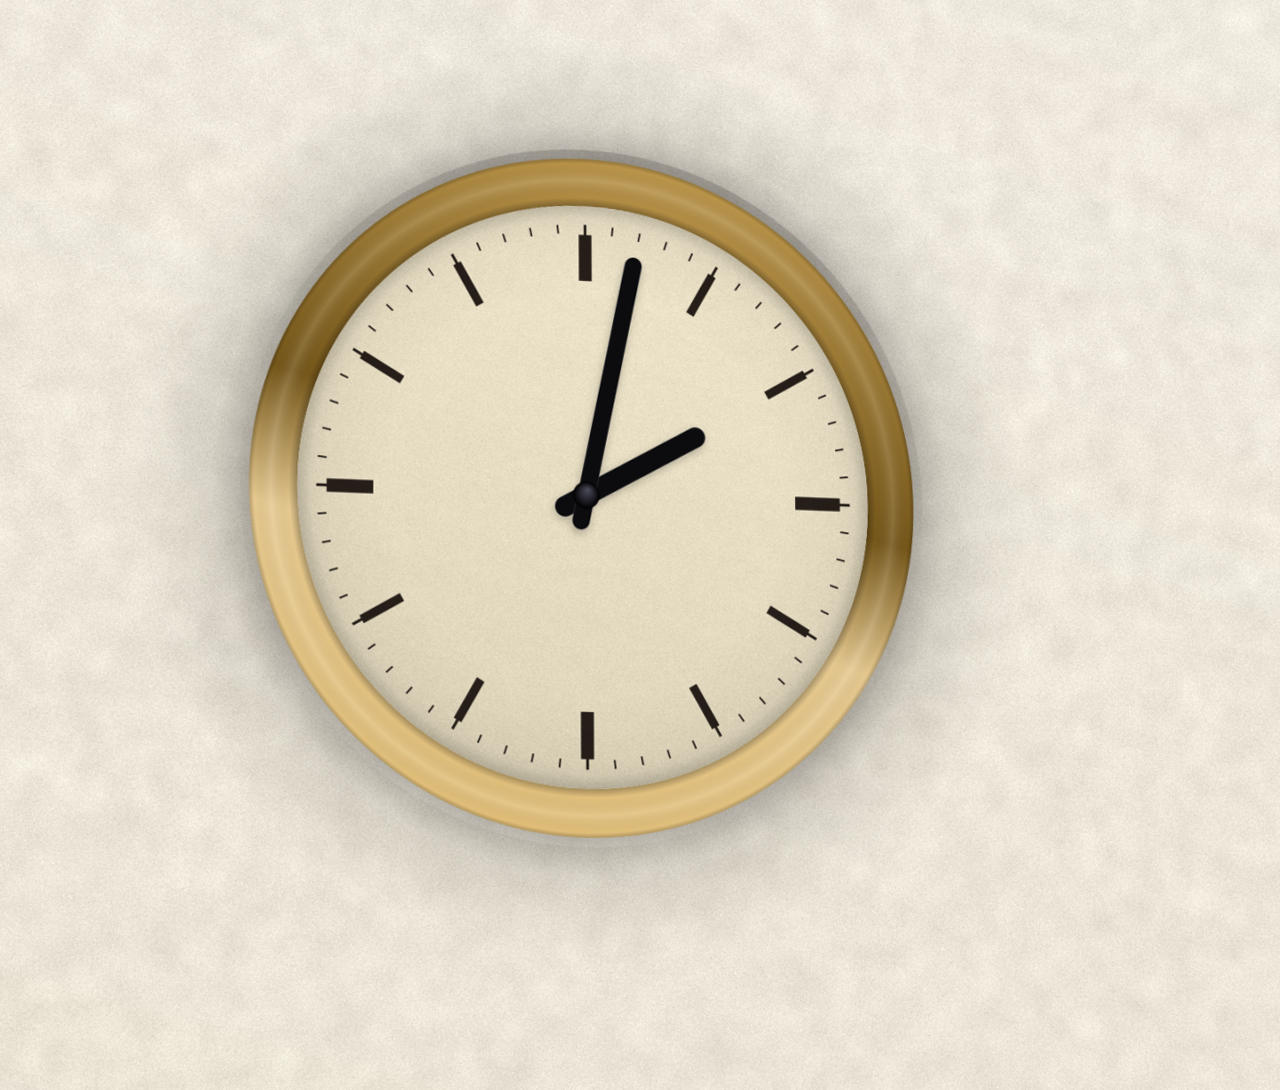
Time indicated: 2:02
